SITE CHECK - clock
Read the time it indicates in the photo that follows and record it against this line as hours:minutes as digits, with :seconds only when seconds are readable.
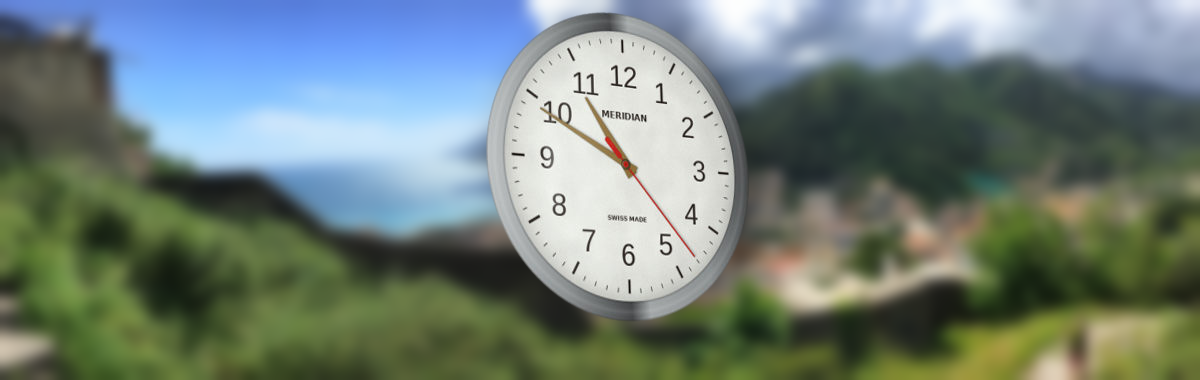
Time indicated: 10:49:23
